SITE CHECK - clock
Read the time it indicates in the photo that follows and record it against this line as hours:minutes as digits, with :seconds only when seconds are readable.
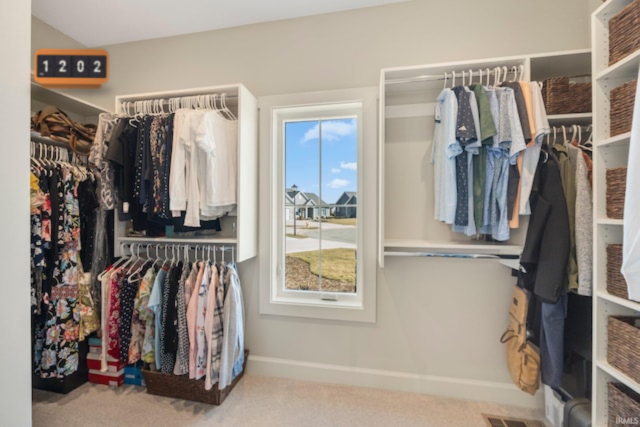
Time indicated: 12:02
